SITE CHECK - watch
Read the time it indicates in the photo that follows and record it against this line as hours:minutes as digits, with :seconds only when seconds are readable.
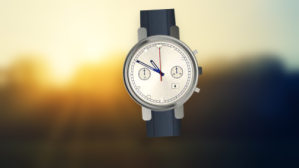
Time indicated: 10:50
